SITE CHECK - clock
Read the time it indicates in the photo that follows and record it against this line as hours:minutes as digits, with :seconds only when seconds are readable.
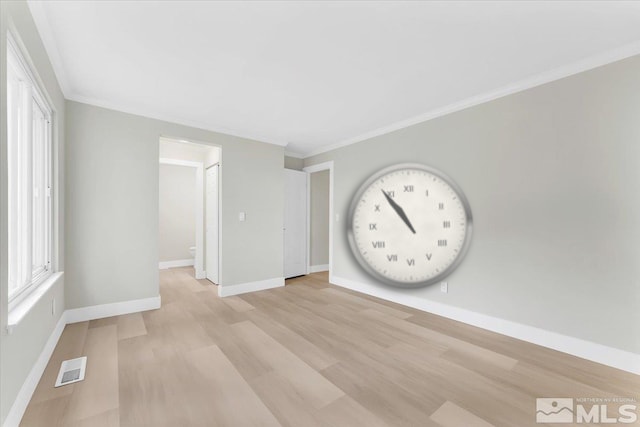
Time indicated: 10:54
